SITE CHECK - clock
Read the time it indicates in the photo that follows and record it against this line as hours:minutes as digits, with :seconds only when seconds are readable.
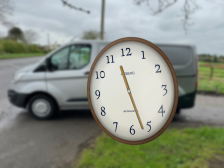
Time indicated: 11:27
